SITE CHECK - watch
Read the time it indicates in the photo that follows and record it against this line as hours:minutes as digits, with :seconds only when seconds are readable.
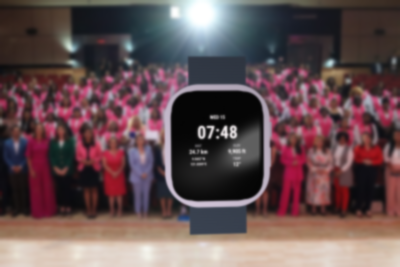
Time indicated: 7:48
